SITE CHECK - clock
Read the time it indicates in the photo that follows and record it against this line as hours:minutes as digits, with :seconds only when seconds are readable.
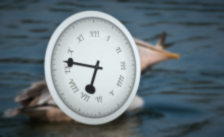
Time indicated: 6:47
